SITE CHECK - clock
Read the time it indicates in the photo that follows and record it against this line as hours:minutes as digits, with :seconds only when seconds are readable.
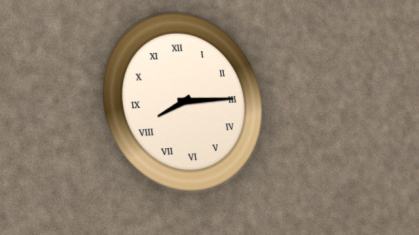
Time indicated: 8:15
